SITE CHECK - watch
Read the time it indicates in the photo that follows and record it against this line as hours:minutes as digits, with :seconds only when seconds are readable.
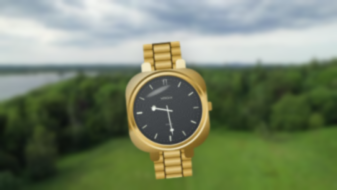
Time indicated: 9:29
